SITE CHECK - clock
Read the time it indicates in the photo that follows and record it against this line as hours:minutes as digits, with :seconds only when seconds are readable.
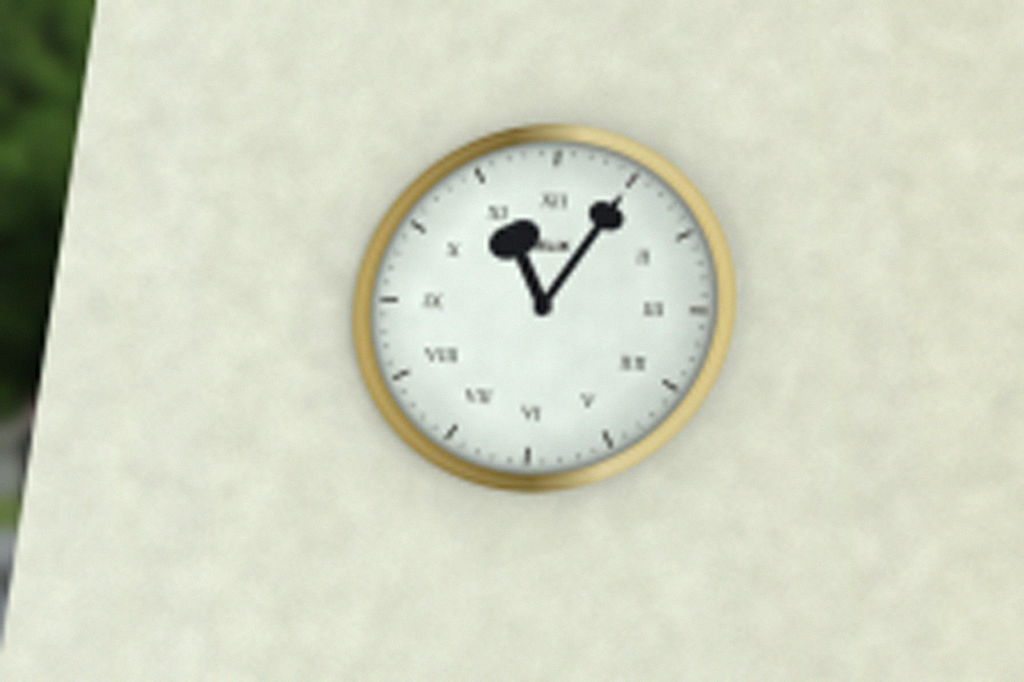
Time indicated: 11:05
